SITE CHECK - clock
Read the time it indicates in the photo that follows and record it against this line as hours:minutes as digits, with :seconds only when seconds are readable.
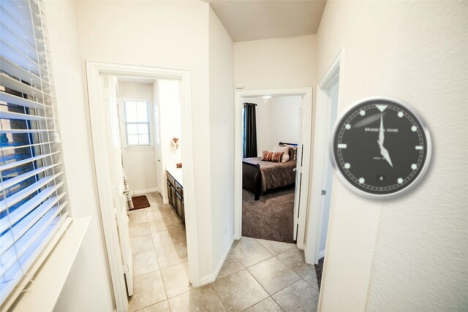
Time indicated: 5:00
